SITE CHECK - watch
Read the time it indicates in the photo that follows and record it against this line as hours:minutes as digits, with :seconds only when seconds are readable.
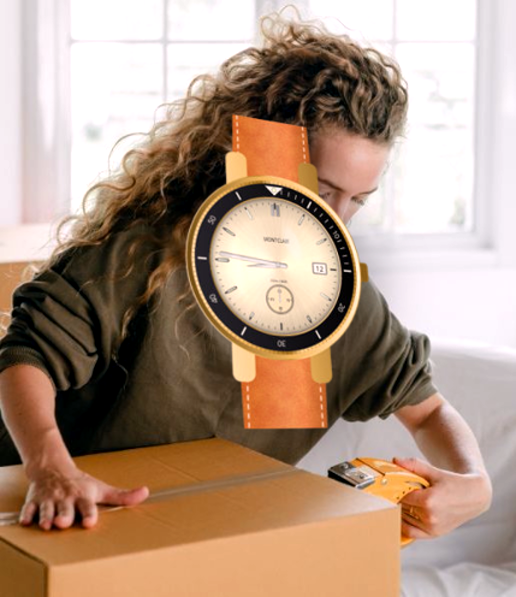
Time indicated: 8:46
